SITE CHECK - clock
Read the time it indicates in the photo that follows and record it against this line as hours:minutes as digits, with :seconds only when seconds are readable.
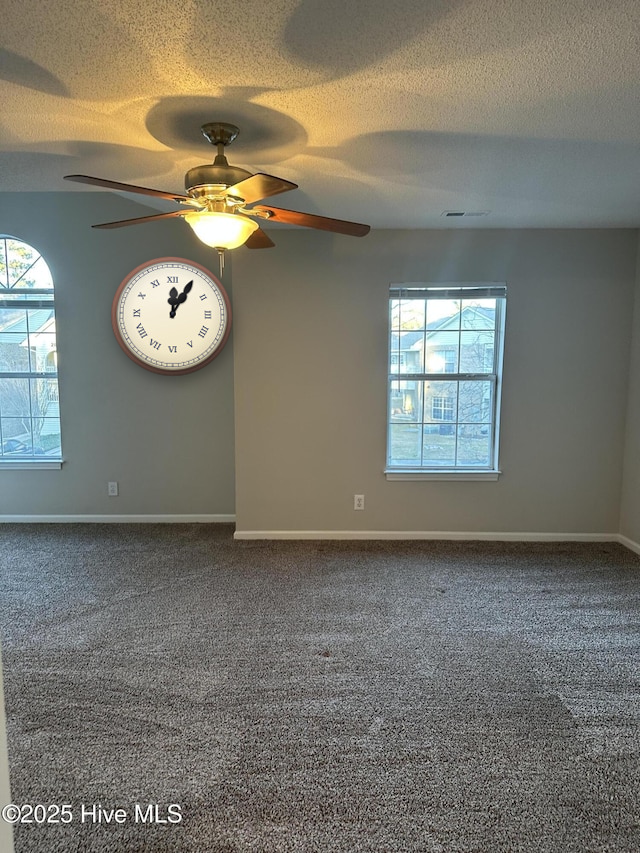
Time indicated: 12:05
